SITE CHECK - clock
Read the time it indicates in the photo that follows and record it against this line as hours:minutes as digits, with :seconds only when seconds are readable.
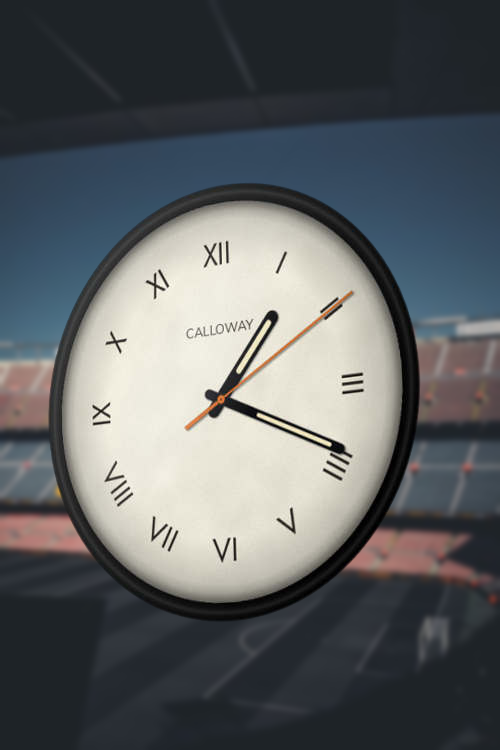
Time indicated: 1:19:10
